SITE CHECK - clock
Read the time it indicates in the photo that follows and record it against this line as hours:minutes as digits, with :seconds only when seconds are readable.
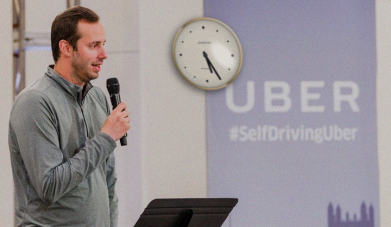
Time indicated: 5:25
